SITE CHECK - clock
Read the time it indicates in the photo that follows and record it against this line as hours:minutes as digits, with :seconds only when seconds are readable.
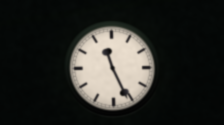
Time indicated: 11:26
